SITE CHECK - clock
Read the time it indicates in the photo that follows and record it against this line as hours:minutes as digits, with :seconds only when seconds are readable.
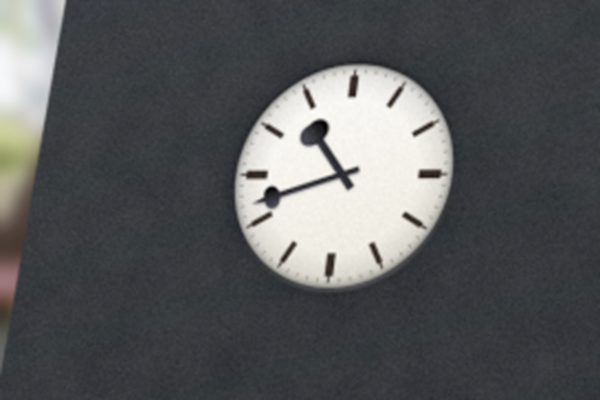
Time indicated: 10:42
